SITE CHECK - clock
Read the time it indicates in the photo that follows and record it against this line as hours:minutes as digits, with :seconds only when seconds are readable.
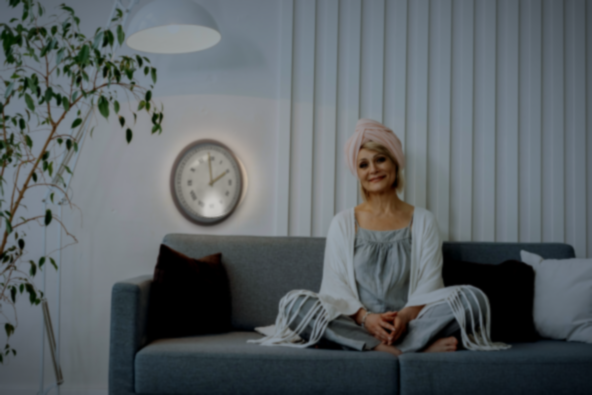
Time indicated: 1:59
